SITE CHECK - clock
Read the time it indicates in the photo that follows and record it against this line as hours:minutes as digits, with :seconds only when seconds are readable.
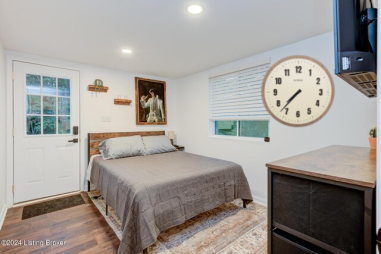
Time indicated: 7:37
